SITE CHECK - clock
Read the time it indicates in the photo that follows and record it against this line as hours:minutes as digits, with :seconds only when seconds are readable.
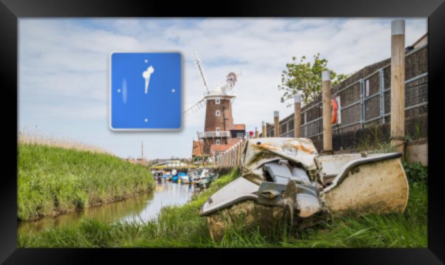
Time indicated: 12:02
